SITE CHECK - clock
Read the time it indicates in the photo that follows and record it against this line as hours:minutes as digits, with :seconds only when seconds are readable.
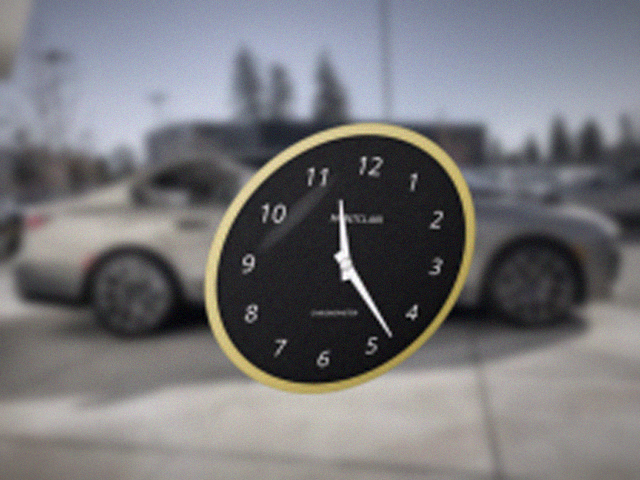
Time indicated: 11:23
